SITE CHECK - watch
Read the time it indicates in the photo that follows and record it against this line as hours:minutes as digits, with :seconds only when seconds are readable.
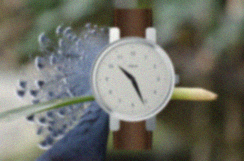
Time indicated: 10:26
